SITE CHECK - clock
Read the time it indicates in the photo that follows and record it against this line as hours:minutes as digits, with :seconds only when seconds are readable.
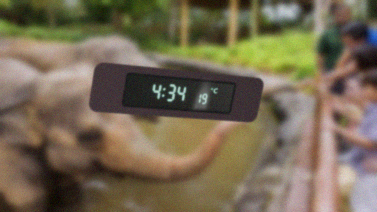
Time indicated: 4:34
